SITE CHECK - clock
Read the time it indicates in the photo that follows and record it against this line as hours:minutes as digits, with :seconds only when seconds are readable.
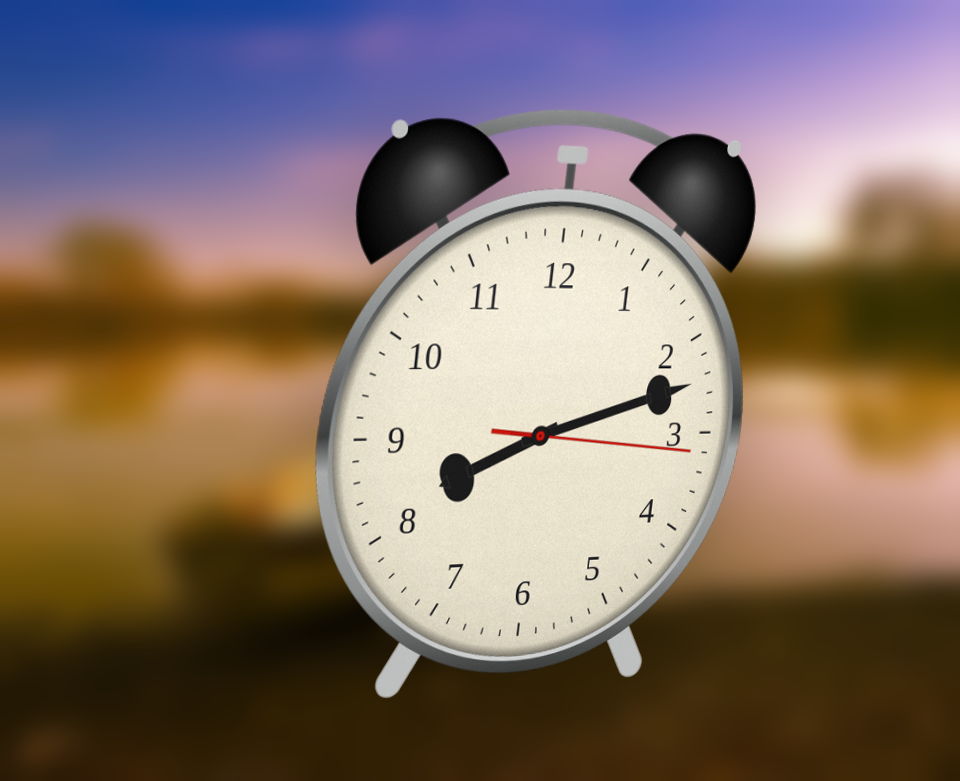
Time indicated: 8:12:16
